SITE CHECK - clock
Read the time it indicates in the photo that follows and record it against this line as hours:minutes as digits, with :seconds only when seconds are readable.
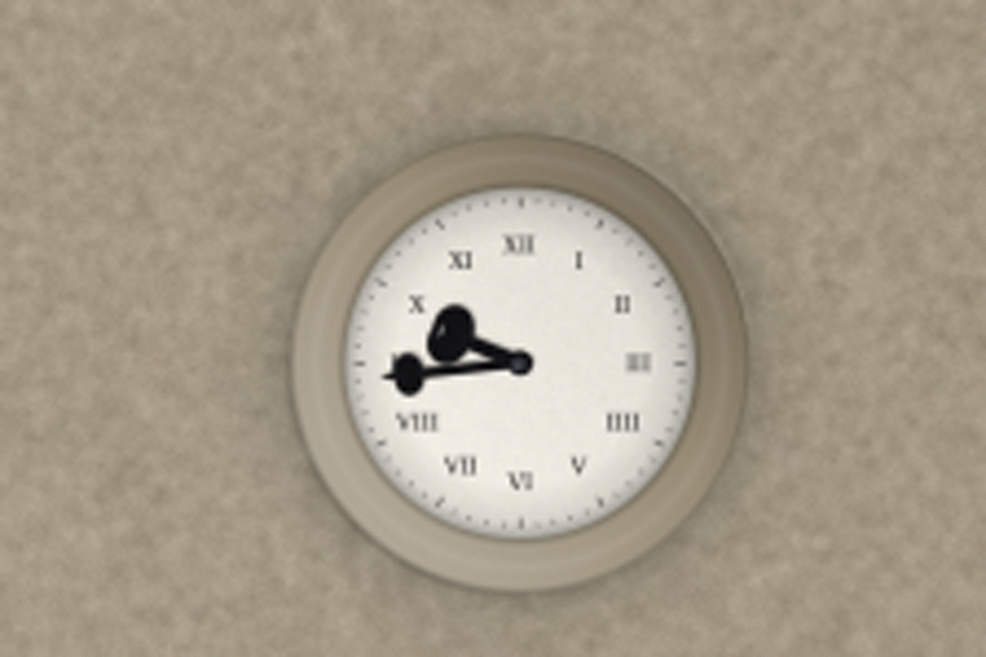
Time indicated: 9:44
